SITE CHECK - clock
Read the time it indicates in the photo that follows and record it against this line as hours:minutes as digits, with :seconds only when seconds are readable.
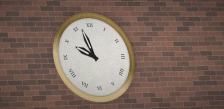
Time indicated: 9:57
